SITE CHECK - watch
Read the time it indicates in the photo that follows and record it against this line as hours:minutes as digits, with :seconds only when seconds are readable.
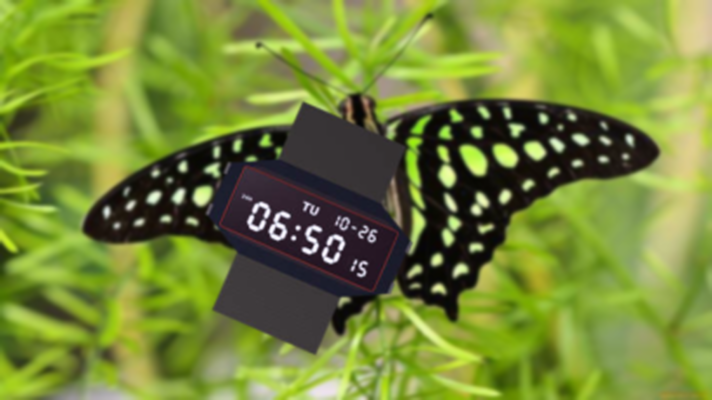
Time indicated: 6:50:15
